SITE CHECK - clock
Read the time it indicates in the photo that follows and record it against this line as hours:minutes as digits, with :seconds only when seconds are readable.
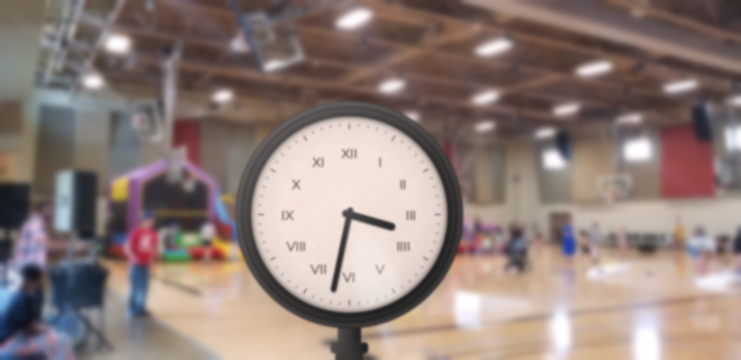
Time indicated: 3:32
